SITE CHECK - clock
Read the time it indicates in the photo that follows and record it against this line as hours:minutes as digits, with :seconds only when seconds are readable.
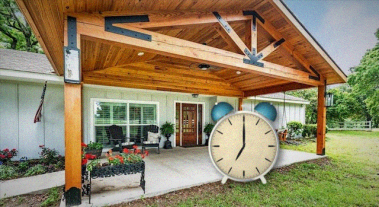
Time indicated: 7:00
